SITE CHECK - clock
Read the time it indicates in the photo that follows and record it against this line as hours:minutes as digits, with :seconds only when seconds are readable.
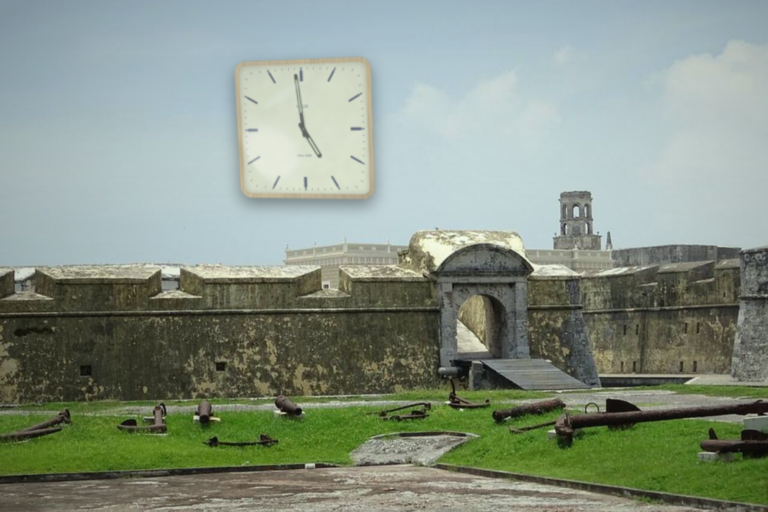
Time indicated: 4:59
